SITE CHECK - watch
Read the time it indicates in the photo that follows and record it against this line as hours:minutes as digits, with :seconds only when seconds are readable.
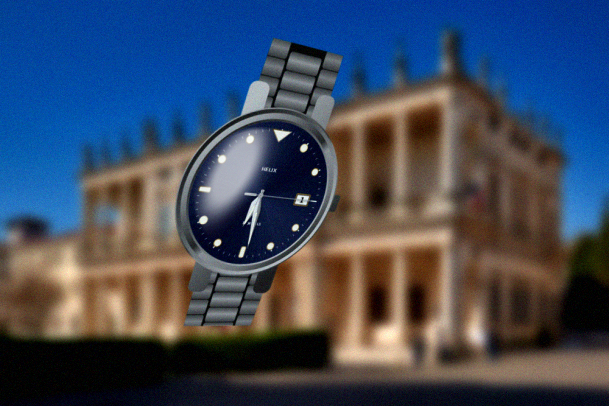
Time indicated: 6:29:15
